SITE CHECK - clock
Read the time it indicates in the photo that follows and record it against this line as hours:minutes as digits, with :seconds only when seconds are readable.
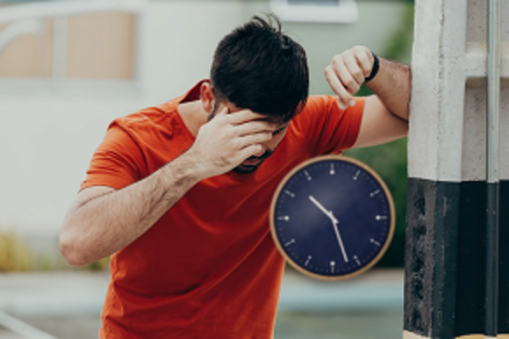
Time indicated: 10:27
